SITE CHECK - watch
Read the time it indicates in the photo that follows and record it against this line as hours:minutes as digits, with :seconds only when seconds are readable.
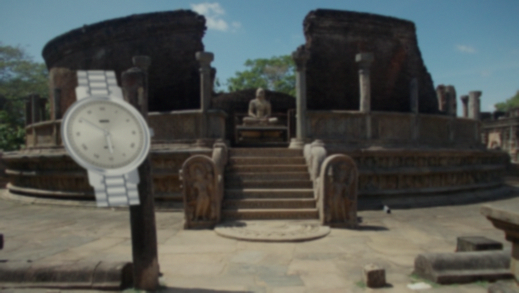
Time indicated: 5:51
